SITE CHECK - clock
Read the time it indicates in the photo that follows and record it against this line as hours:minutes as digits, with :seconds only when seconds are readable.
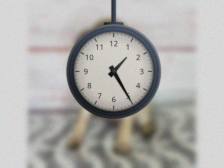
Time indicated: 1:25
